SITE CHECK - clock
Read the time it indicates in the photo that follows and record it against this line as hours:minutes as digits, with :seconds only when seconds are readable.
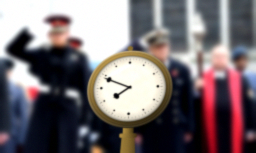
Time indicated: 7:49
